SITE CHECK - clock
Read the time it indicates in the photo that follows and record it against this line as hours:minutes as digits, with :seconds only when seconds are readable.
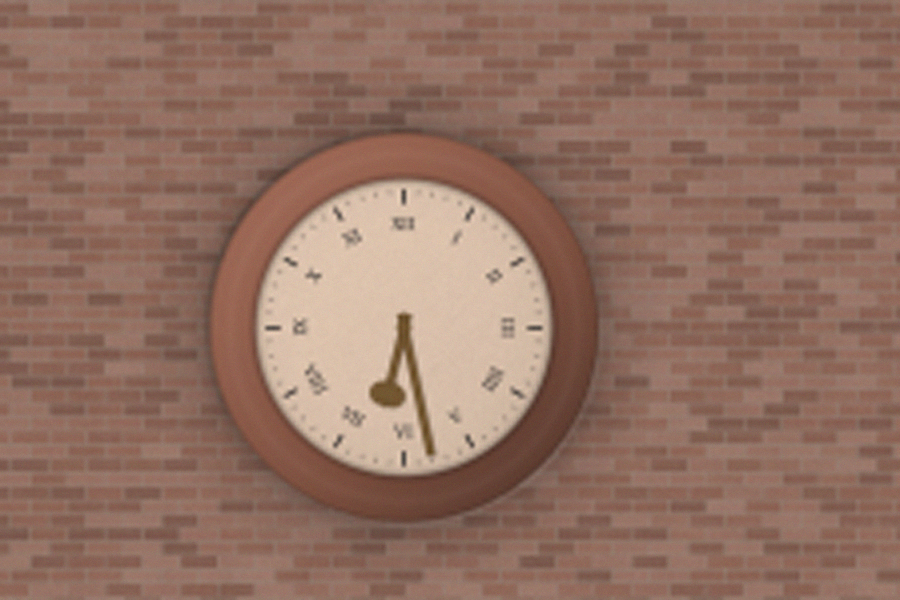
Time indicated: 6:28
